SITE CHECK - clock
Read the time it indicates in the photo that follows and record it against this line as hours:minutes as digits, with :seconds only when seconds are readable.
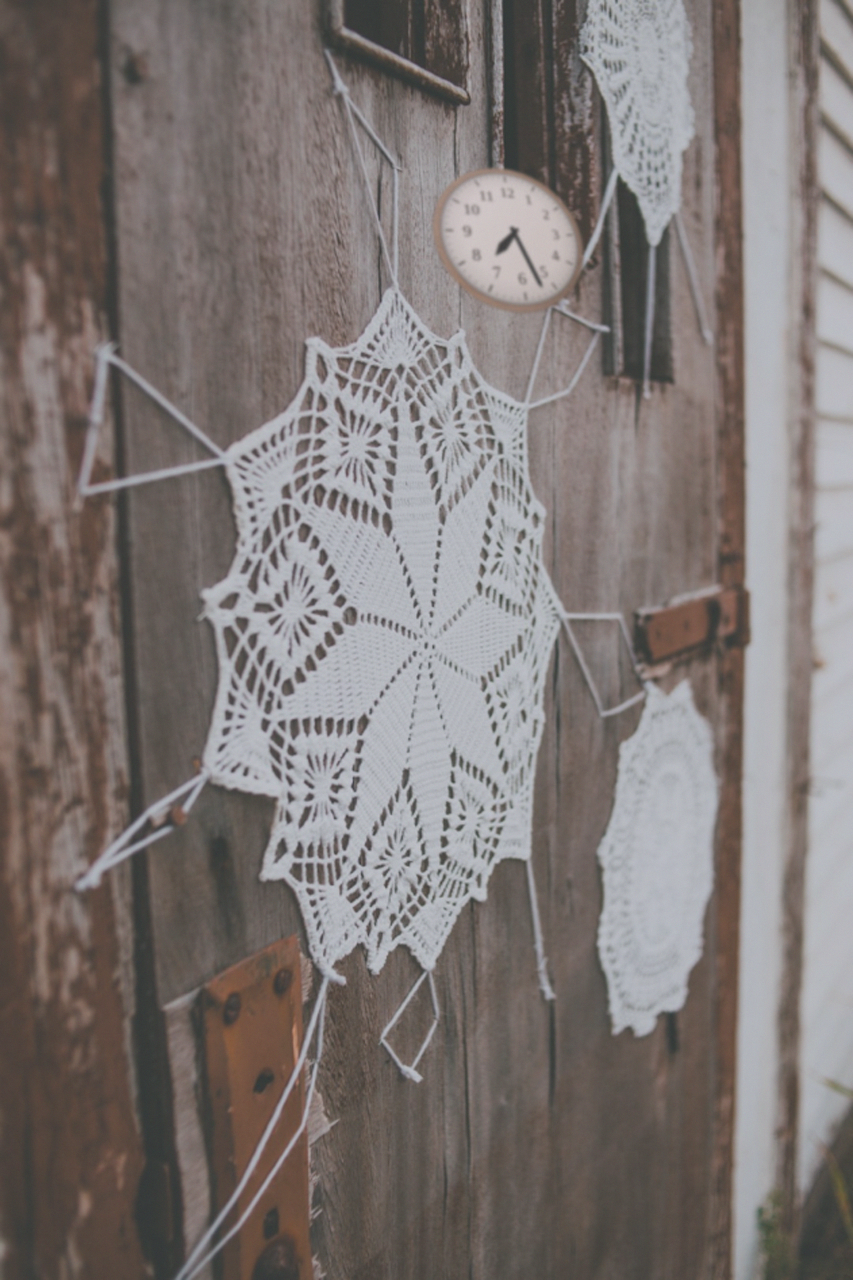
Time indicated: 7:27
